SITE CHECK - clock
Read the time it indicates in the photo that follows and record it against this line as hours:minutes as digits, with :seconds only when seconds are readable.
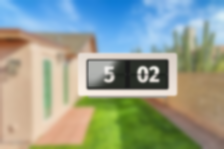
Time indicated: 5:02
